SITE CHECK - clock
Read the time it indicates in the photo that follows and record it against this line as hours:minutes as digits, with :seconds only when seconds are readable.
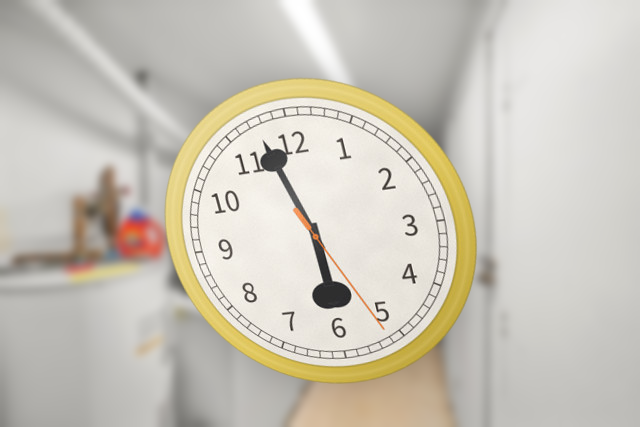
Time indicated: 5:57:26
